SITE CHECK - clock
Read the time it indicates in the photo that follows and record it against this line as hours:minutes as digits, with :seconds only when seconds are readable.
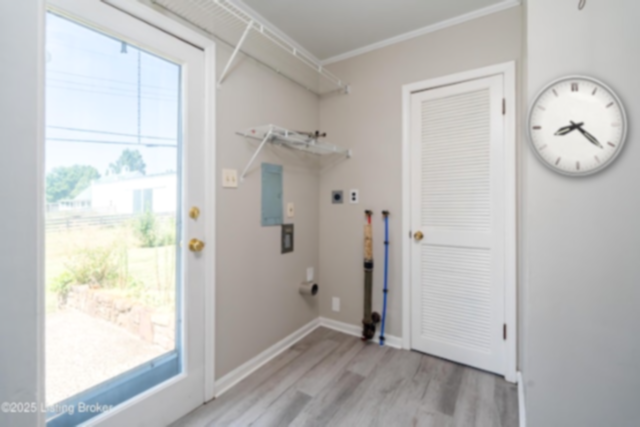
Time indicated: 8:22
